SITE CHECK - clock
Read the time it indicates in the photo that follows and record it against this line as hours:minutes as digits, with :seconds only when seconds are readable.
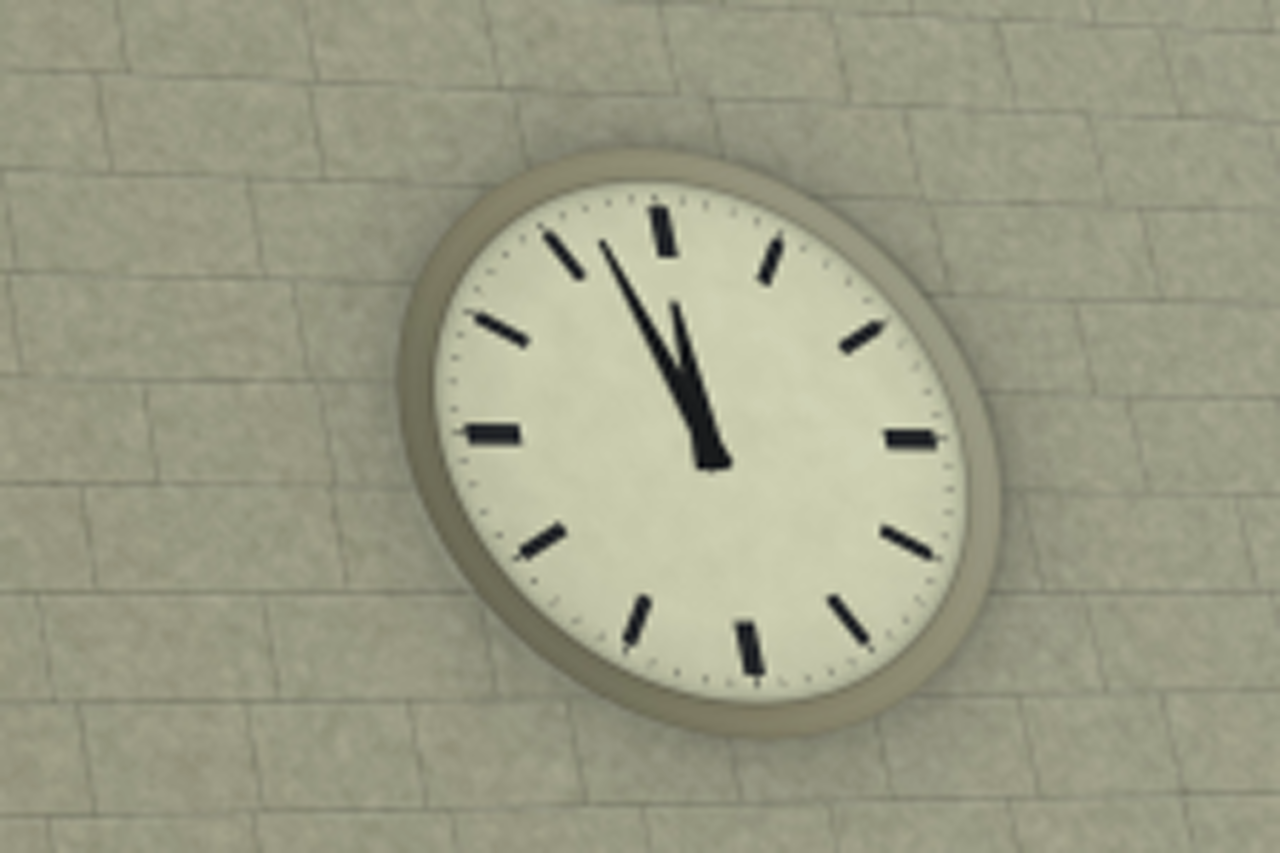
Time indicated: 11:57
